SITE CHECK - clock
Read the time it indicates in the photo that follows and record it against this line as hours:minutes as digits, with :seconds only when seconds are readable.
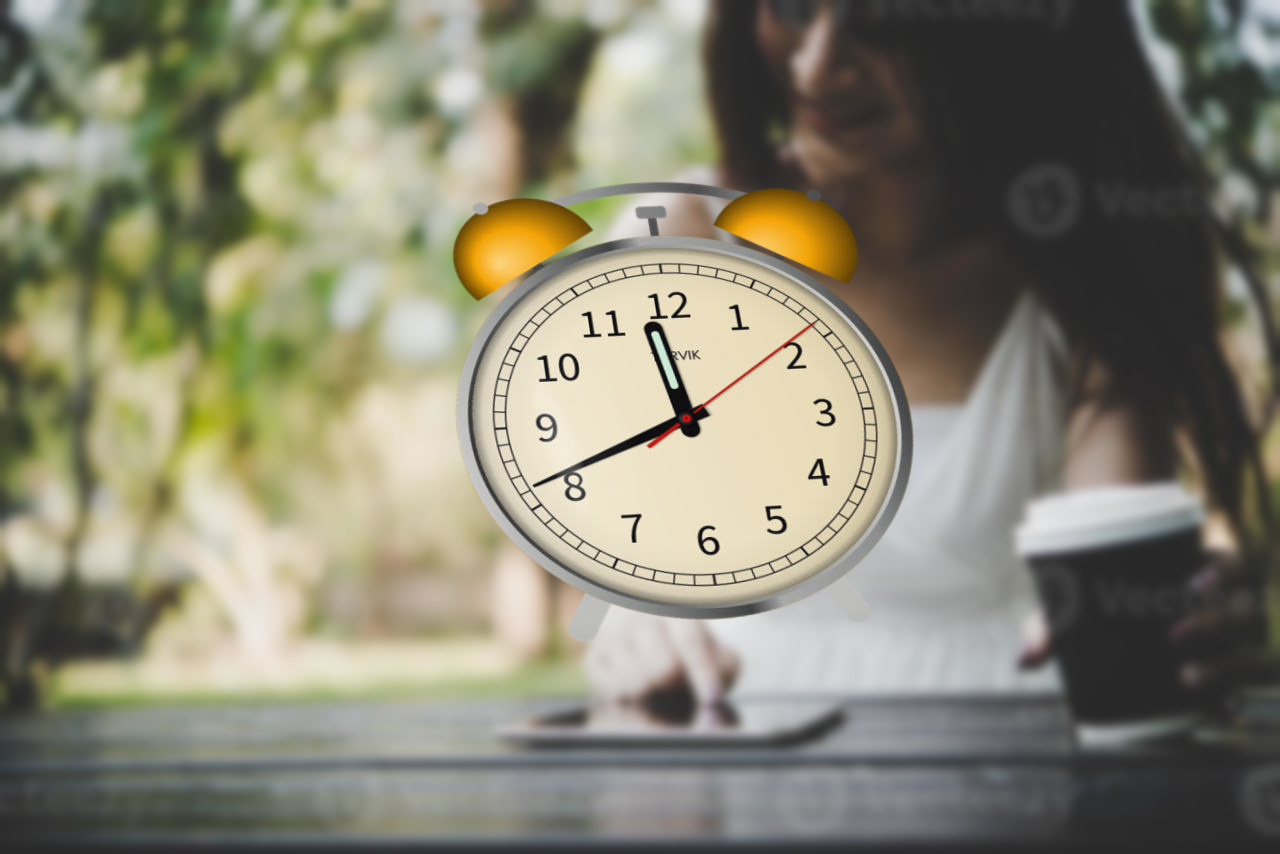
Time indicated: 11:41:09
